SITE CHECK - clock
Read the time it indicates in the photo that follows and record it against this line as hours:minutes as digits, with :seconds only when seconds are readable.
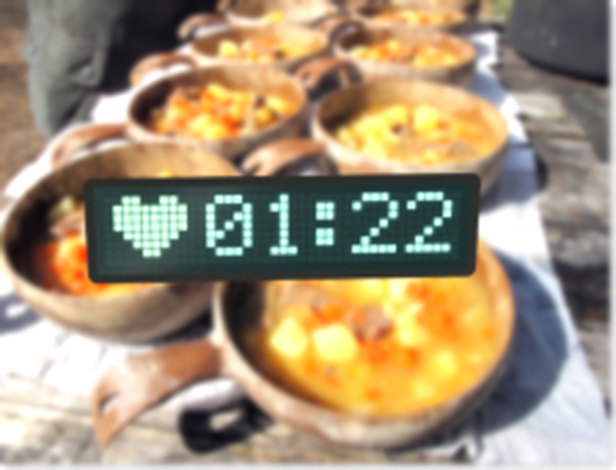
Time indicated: 1:22
